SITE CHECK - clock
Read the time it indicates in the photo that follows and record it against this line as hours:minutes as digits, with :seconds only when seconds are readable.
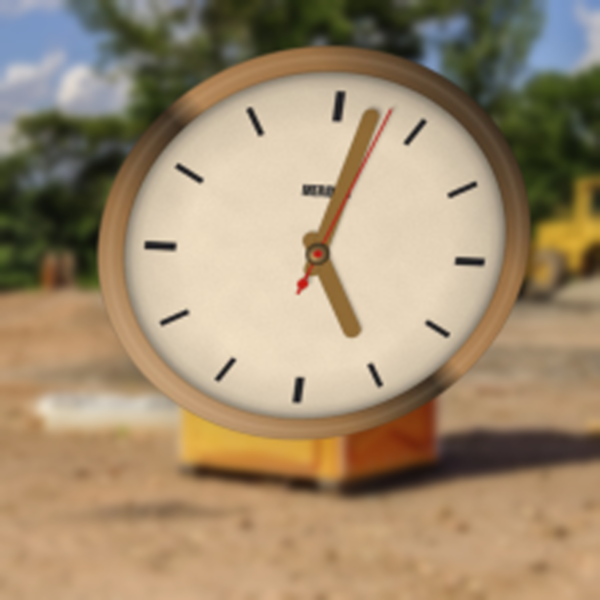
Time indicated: 5:02:03
